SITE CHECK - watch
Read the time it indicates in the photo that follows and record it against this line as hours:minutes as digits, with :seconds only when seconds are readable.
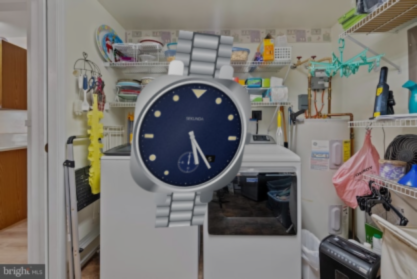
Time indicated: 5:24
